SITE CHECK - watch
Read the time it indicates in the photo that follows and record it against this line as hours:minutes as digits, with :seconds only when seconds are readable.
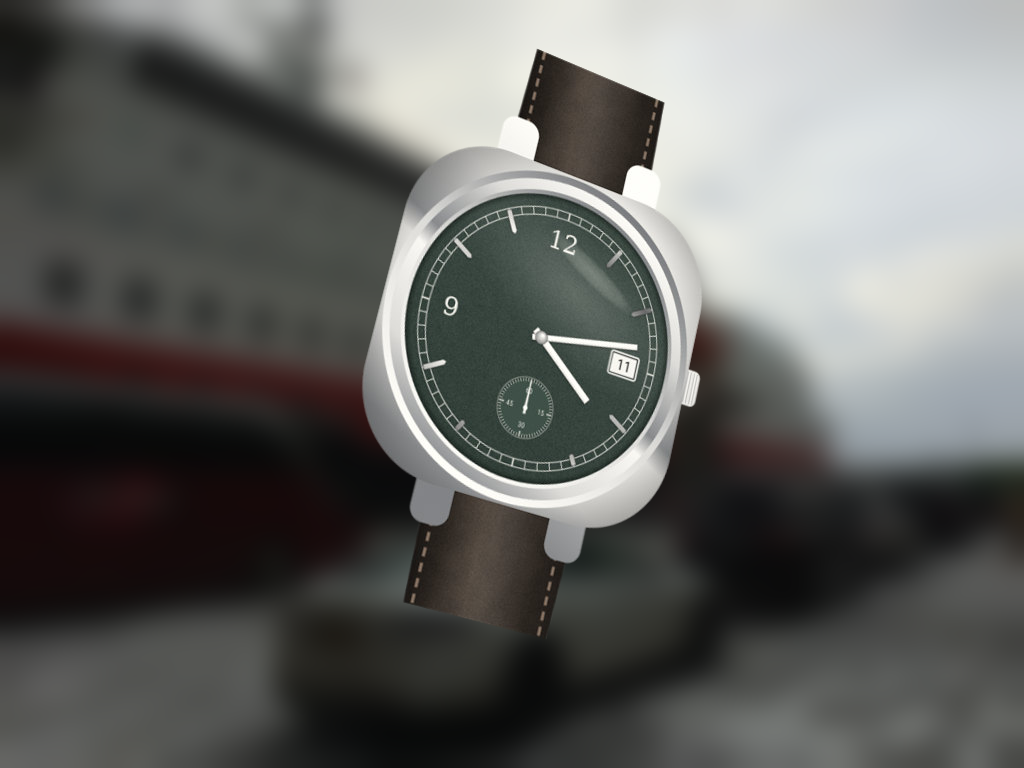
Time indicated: 4:13
